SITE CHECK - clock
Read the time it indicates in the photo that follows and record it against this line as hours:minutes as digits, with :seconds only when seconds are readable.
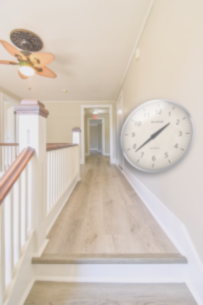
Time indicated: 1:38
